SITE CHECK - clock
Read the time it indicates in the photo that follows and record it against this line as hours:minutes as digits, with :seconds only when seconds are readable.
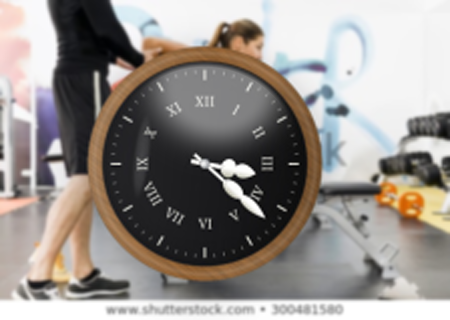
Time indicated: 3:22
